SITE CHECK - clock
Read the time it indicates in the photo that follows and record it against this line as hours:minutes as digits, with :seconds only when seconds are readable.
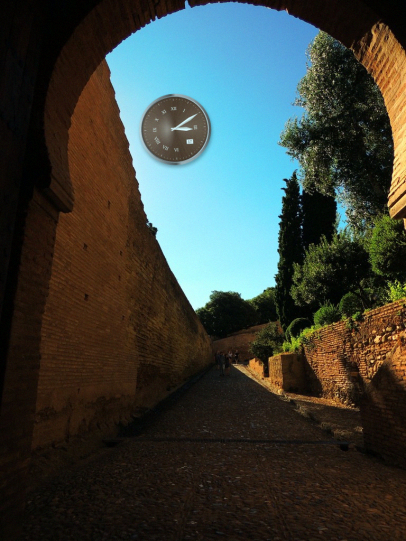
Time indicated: 3:10
